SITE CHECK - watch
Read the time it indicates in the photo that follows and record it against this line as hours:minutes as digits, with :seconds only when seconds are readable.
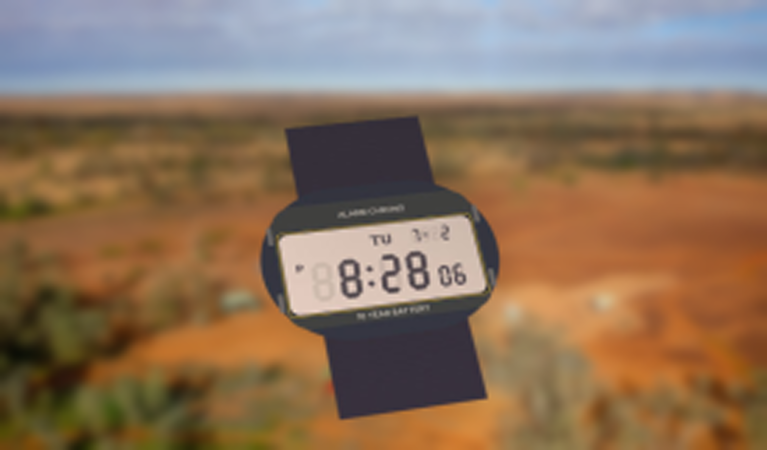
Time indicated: 8:28:06
